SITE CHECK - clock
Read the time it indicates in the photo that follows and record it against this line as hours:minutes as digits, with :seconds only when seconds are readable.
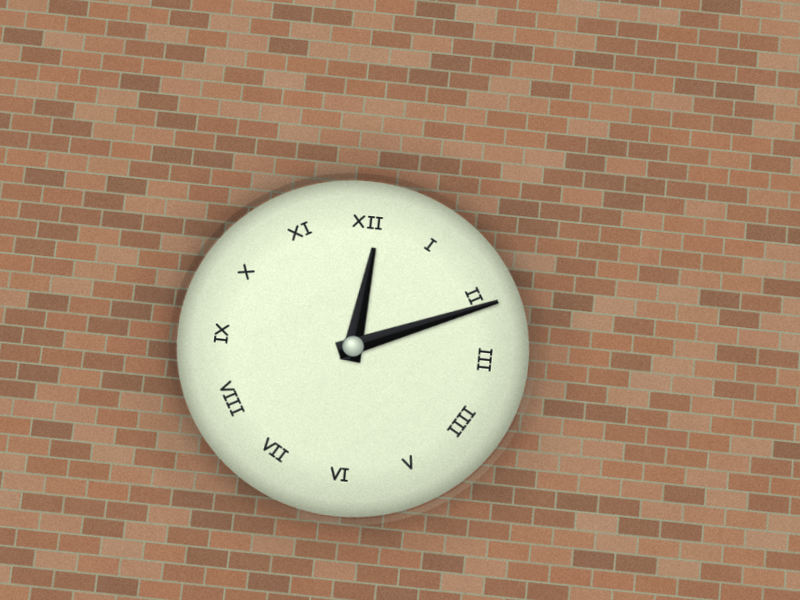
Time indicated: 12:11
